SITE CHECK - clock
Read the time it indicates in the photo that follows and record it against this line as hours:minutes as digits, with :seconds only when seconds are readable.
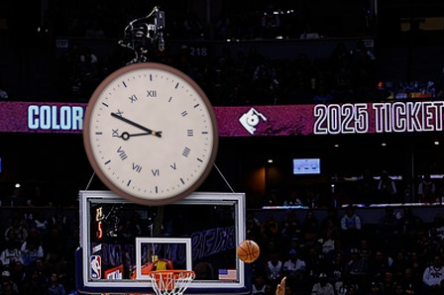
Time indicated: 8:49
